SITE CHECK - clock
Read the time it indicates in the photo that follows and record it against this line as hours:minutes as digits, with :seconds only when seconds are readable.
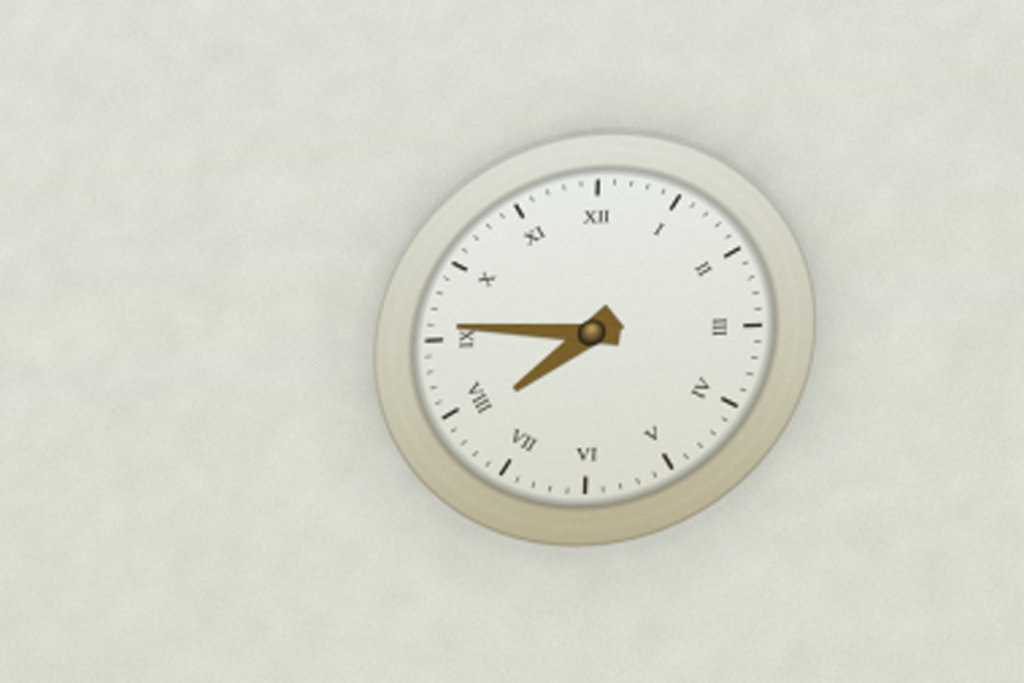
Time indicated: 7:46
